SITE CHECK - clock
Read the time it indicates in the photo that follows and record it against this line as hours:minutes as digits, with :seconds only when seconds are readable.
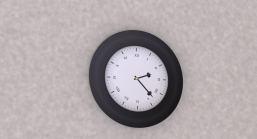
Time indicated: 2:23
